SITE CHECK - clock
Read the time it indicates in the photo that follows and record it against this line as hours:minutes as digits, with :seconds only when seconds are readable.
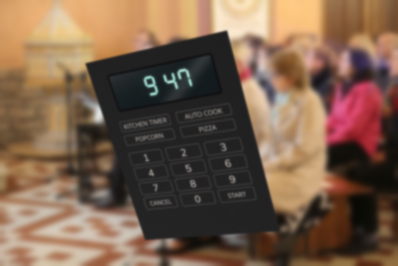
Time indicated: 9:47
